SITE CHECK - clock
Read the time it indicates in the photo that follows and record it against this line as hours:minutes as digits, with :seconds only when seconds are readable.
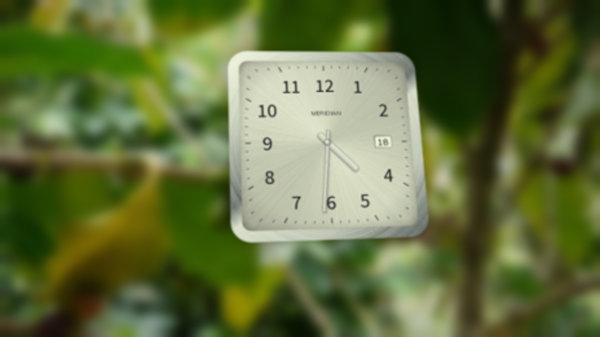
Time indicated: 4:31
